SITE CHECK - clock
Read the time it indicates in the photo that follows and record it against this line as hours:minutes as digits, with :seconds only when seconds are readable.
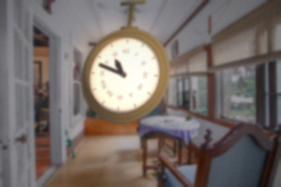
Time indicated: 10:48
